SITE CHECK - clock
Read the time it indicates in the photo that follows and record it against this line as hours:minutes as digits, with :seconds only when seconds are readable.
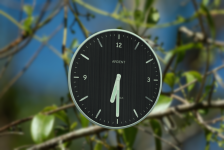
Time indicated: 6:30
